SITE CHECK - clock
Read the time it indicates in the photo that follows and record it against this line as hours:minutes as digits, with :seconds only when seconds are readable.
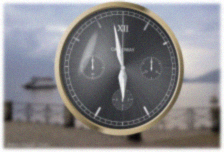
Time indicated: 5:58
